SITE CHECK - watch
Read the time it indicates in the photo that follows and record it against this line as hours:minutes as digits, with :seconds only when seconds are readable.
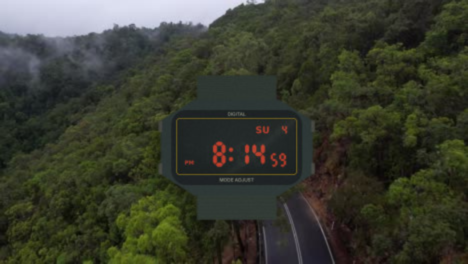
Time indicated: 8:14:59
